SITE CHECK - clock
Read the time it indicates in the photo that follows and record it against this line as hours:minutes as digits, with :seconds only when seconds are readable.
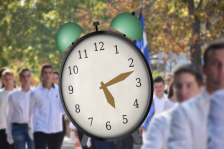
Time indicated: 5:12
